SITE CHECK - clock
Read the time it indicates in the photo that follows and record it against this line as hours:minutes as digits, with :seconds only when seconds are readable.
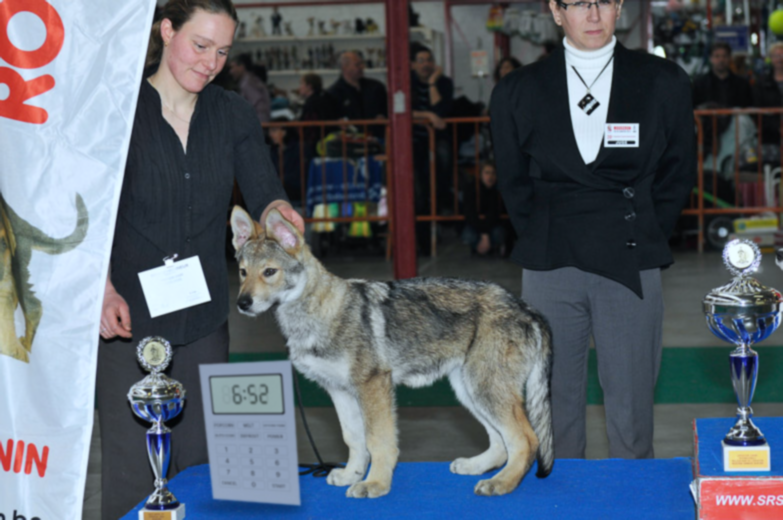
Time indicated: 6:52
